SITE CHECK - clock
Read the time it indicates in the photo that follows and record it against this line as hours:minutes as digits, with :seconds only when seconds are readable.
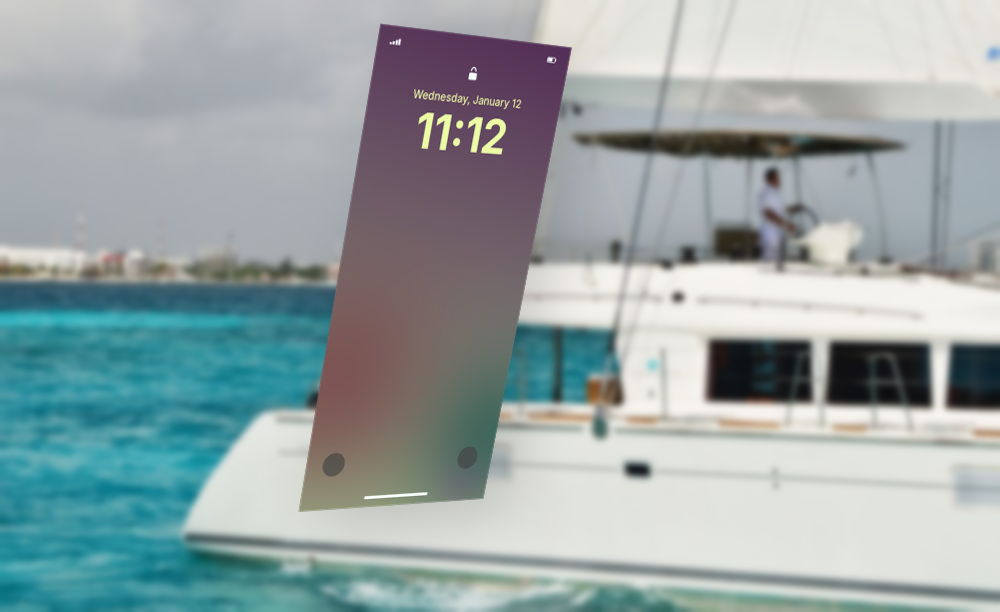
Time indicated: 11:12
